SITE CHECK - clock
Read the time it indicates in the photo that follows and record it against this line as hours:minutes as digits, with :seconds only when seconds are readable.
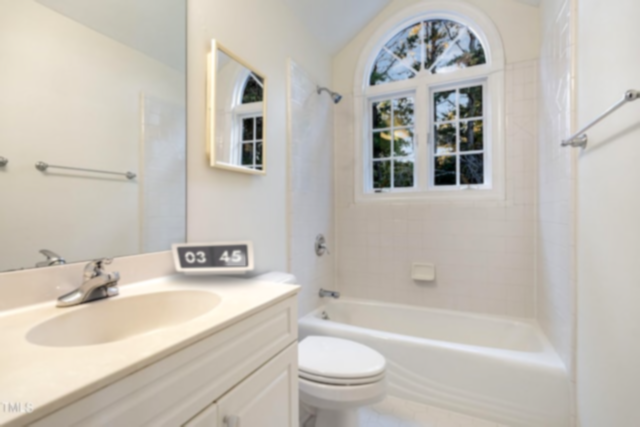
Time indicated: 3:45
